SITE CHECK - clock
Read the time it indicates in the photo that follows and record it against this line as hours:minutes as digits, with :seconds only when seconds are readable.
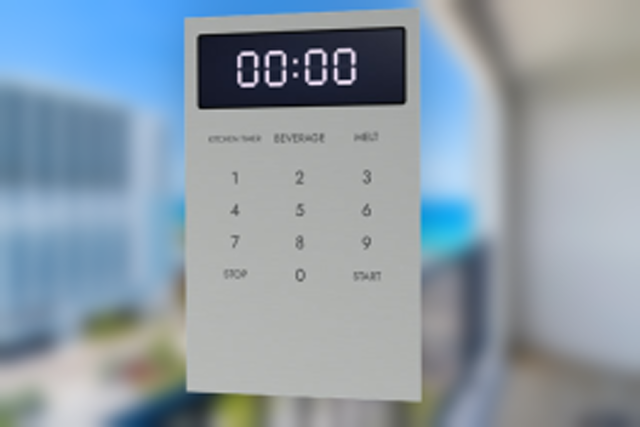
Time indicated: 0:00
